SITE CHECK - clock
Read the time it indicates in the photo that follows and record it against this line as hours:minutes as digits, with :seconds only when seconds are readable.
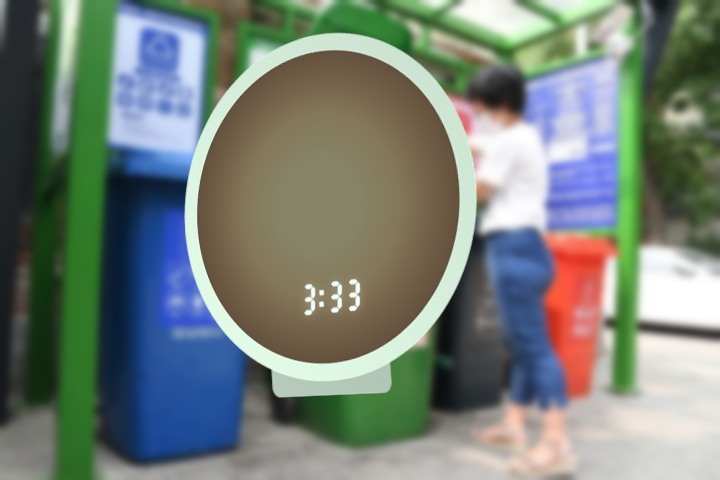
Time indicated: 3:33
